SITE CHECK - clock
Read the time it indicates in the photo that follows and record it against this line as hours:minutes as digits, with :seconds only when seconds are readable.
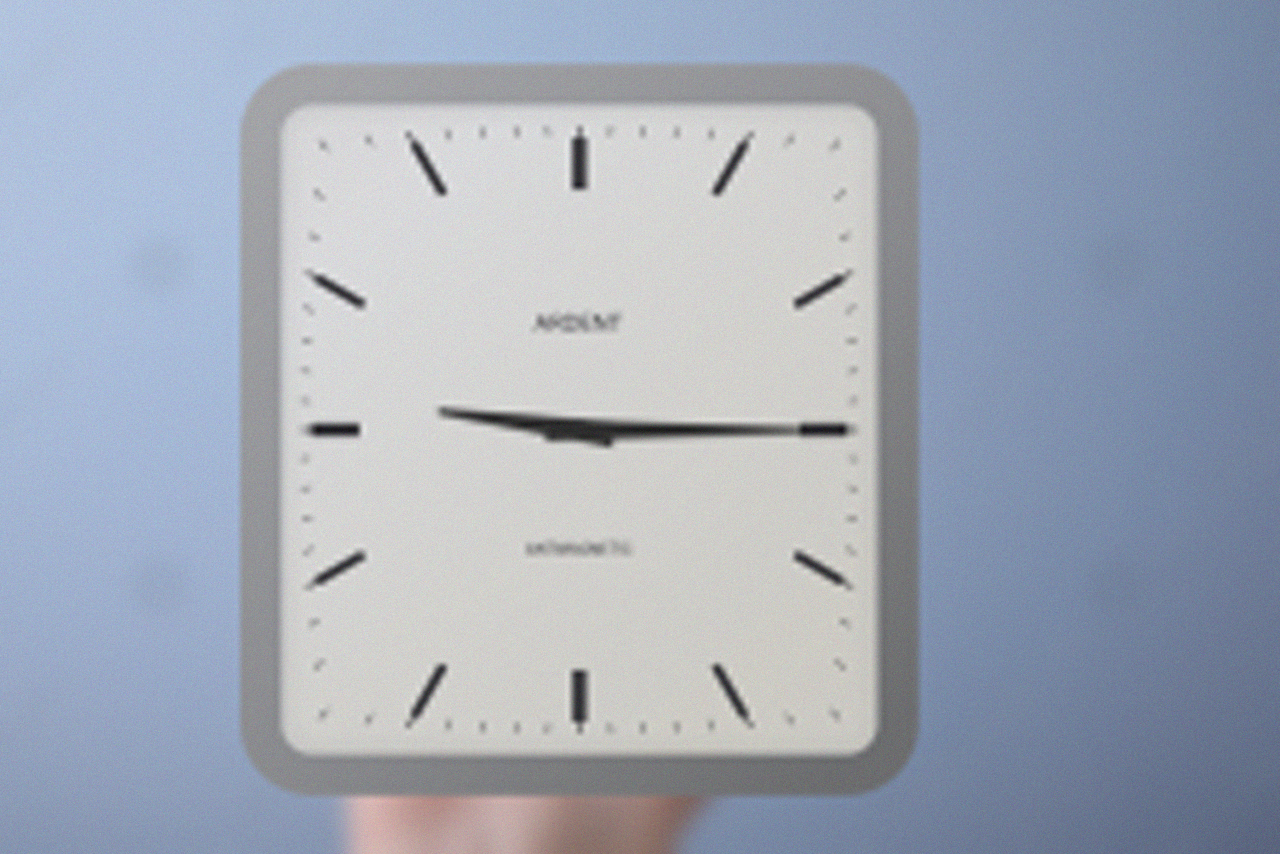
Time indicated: 9:15
